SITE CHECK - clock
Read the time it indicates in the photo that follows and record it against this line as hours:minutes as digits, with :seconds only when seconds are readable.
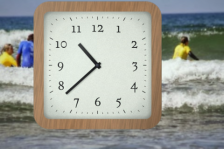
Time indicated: 10:38
